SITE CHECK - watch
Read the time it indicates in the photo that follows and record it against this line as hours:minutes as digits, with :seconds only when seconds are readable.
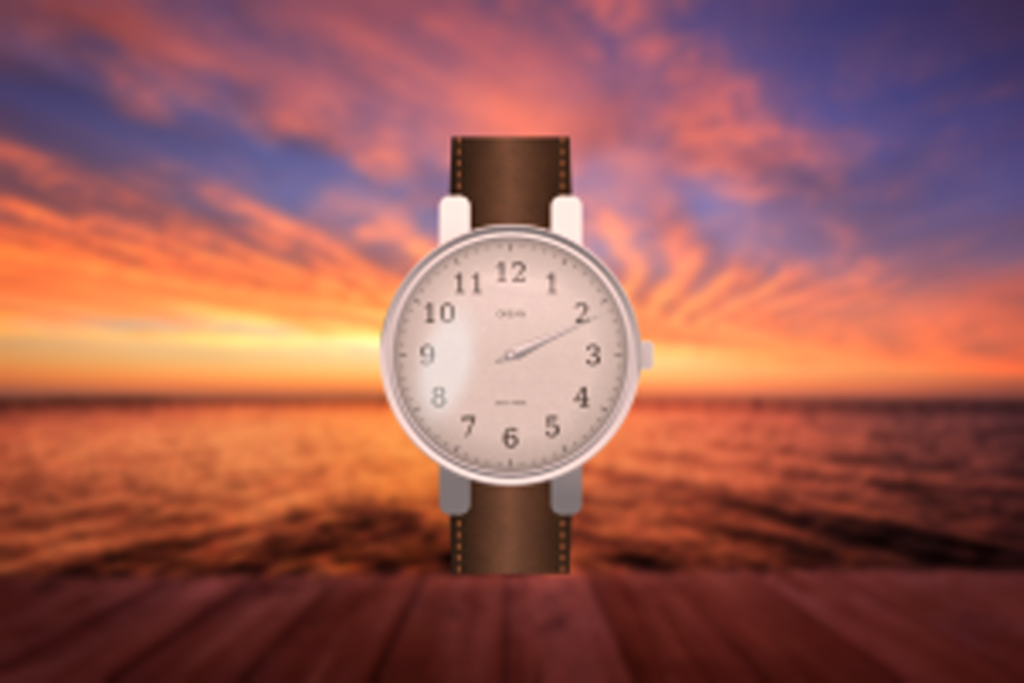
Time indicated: 2:11
